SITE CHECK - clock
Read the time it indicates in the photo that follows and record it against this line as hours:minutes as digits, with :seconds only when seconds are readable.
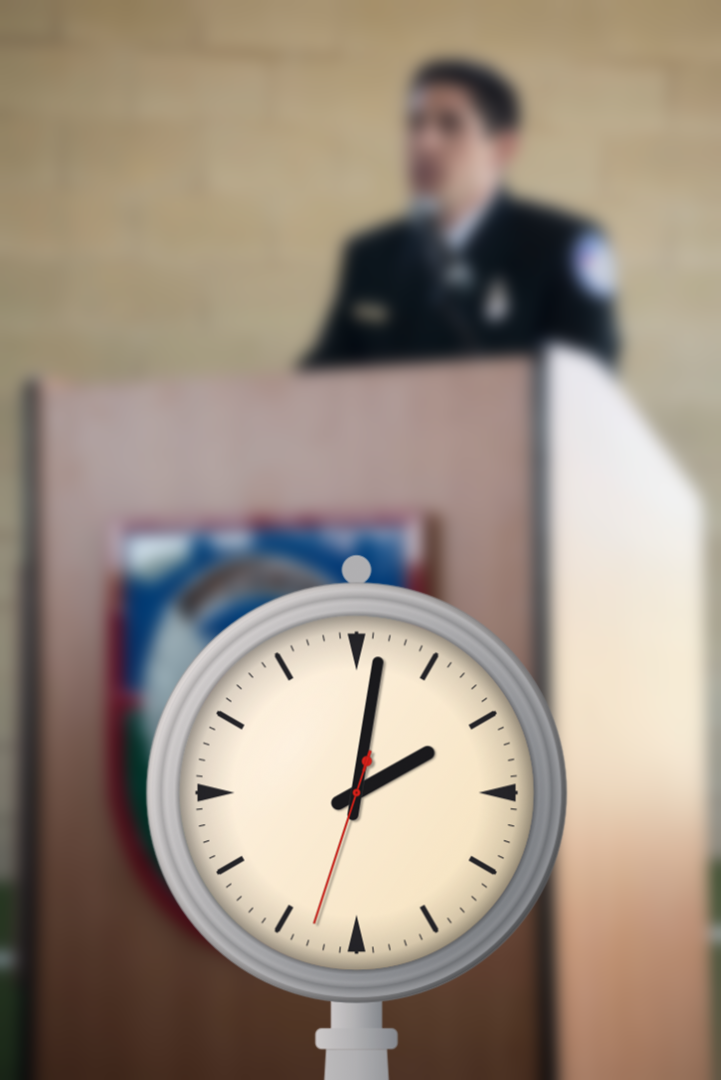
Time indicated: 2:01:33
